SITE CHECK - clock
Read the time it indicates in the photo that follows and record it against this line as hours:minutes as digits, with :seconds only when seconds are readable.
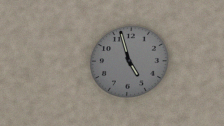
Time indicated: 4:57
